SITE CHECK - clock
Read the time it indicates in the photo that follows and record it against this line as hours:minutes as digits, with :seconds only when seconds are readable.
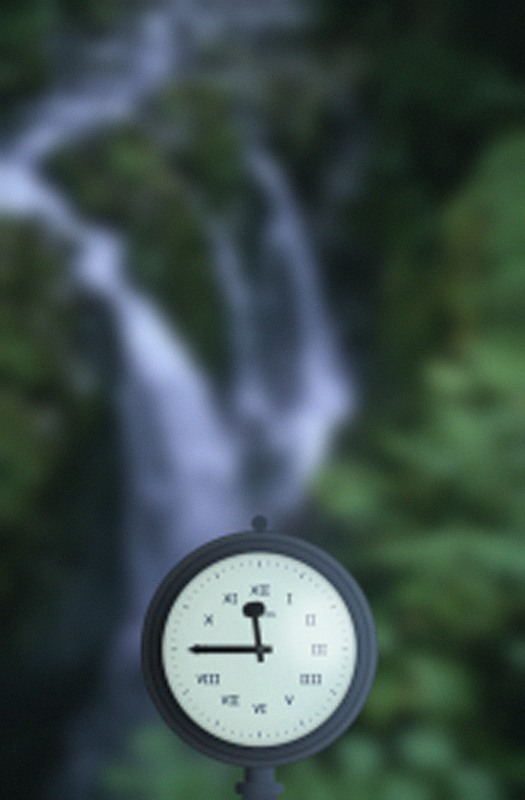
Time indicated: 11:45
